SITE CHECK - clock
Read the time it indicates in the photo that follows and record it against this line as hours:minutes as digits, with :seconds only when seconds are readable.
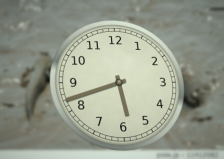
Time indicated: 5:42
